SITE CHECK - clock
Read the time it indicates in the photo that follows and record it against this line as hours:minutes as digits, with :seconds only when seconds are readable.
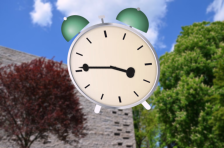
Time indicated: 3:46
